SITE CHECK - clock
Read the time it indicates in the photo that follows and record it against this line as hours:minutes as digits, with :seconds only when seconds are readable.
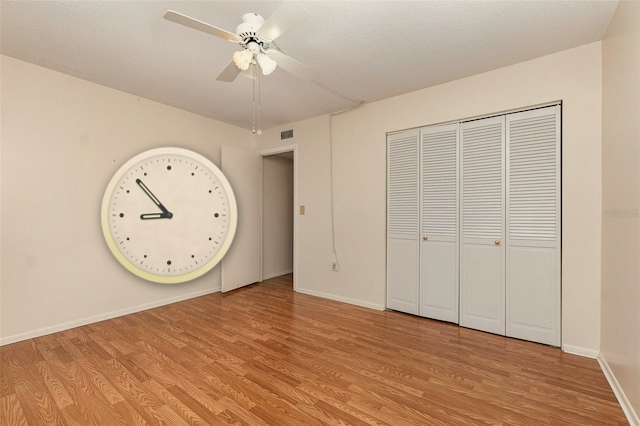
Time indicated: 8:53
